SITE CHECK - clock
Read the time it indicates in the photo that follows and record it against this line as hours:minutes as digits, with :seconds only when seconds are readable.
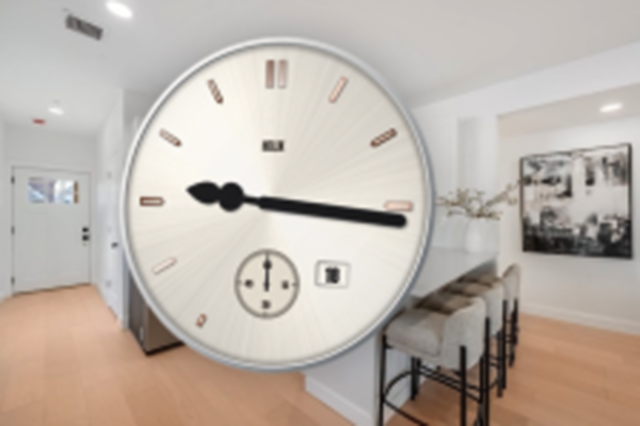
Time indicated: 9:16
